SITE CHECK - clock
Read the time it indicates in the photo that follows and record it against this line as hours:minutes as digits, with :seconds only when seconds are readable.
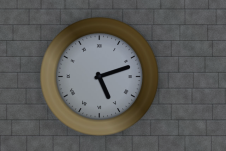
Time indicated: 5:12
